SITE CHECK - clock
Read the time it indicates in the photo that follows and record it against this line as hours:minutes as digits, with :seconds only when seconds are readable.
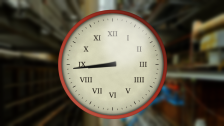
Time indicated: 8:44
